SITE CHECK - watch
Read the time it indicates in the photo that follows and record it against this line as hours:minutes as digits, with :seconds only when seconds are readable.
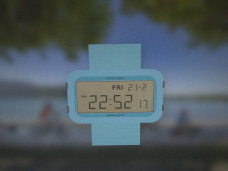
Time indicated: 22:52:17
